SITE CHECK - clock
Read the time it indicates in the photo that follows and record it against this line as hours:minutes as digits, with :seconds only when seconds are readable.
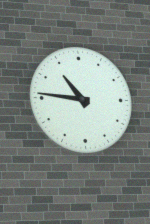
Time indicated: 10:46
